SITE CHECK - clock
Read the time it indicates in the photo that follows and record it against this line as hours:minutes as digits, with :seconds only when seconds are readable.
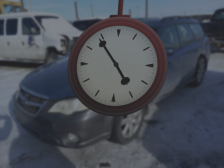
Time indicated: 4:54
